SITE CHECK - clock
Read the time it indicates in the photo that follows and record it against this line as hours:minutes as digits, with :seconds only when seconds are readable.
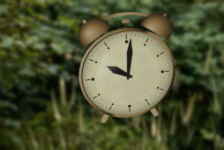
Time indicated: 10:01
